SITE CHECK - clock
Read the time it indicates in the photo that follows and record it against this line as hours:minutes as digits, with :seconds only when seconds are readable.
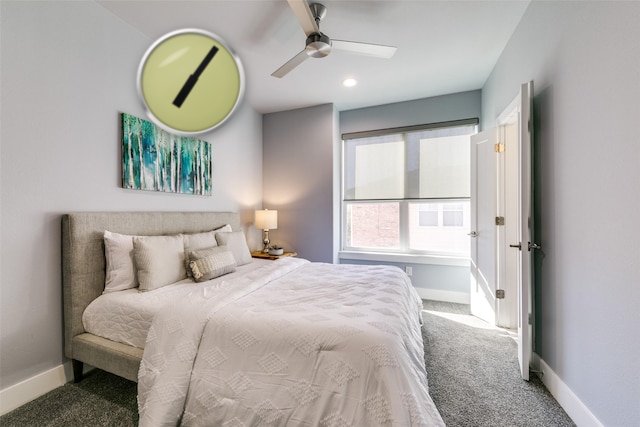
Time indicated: 7:06
